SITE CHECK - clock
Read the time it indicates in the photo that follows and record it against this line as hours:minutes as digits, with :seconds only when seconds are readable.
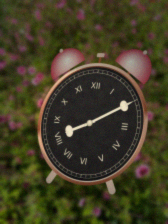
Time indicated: 8:10
